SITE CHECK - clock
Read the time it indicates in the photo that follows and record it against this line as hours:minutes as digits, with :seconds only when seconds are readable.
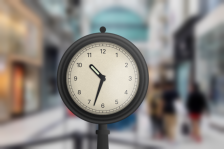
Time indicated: 10:33
